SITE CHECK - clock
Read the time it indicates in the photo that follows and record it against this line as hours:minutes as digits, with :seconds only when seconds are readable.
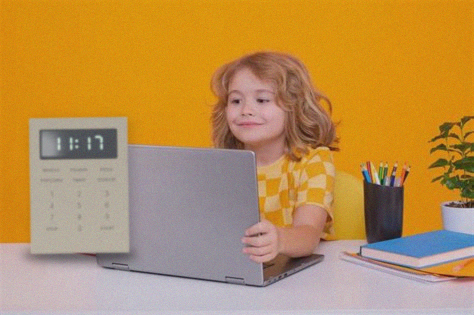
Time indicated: 11:17
